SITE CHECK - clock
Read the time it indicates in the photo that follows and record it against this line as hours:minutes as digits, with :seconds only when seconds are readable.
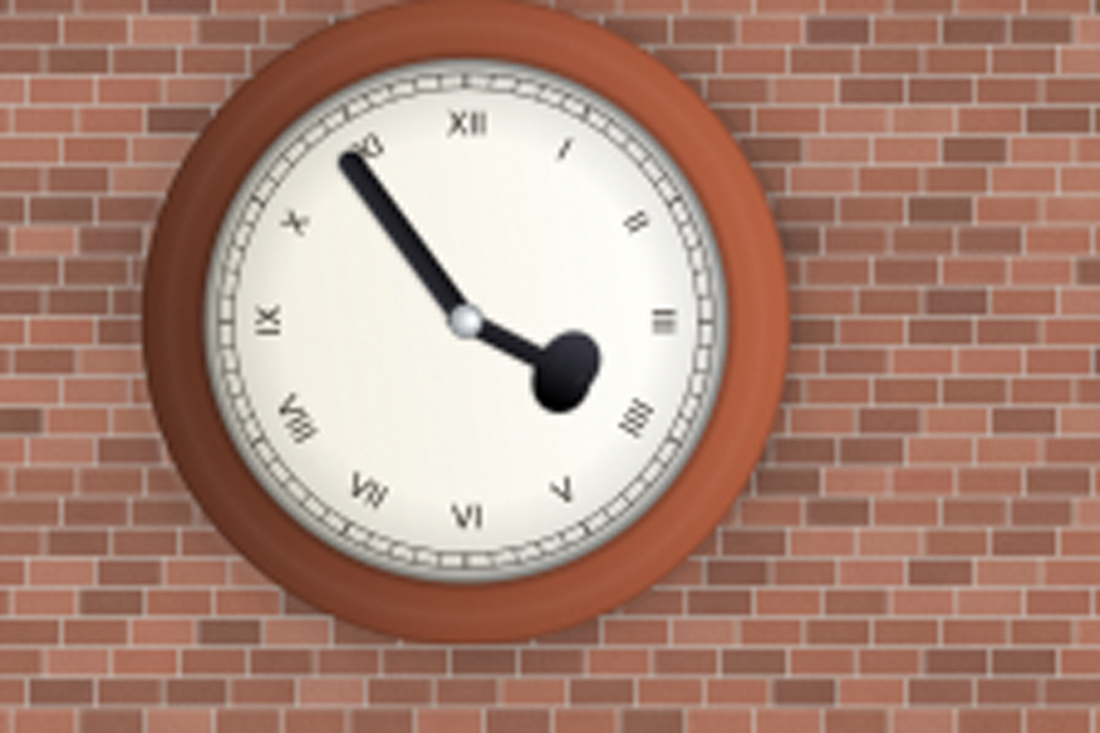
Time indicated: 3:54
